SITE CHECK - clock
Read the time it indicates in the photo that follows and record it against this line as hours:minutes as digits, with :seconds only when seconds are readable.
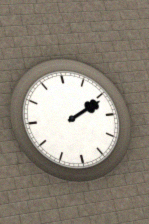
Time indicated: 2:11
